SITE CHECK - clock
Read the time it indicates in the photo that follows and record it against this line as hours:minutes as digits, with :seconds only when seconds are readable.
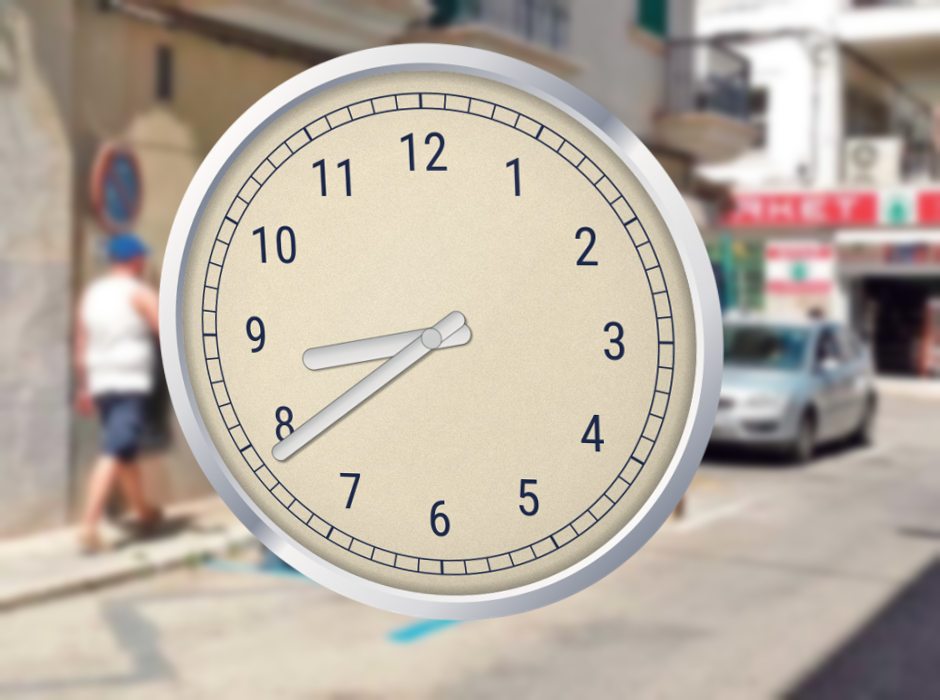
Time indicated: 8:39
